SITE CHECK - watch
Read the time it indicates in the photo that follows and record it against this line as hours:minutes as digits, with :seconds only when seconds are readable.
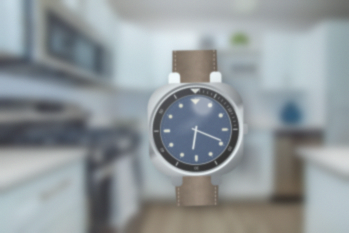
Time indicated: 6:19
